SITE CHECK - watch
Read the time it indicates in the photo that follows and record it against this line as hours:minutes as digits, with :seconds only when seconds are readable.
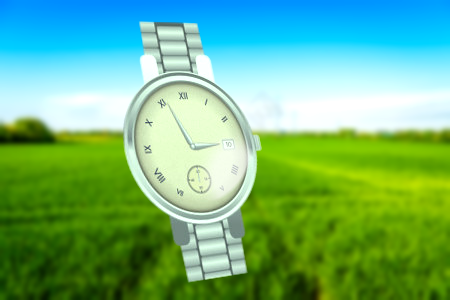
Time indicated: 2:56
